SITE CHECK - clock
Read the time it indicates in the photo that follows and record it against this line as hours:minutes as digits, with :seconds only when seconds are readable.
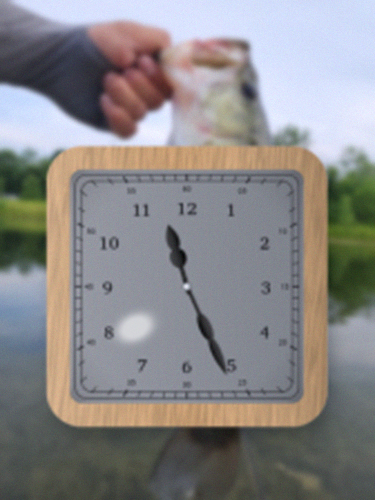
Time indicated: 11:26
